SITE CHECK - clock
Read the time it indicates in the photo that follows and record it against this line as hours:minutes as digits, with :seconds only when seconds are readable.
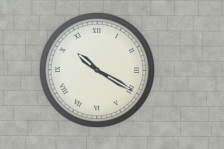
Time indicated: 10:20
